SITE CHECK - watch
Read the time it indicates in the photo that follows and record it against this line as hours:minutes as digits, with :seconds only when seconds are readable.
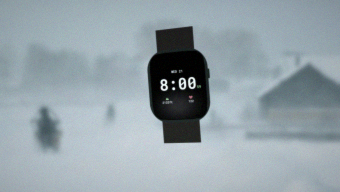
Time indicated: 8:00
